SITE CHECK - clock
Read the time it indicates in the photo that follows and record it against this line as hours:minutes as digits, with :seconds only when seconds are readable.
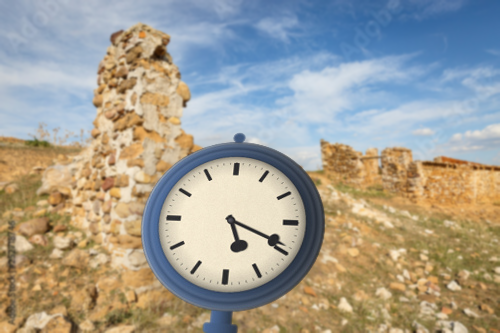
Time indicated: 5:19
